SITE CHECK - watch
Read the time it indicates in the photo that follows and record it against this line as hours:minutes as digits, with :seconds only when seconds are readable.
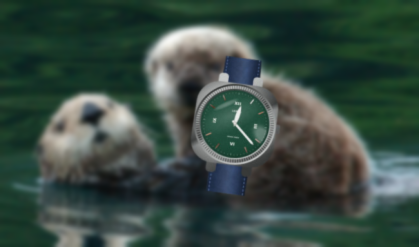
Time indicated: 12:22
